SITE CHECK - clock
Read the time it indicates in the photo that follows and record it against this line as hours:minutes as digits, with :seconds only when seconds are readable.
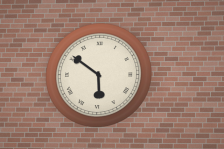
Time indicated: 5:51
